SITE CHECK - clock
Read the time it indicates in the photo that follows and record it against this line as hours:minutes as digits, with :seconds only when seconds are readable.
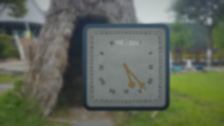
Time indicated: 5:23
